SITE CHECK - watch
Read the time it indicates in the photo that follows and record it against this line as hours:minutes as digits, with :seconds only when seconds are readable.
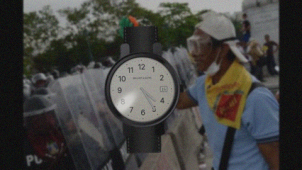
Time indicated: 4:25
